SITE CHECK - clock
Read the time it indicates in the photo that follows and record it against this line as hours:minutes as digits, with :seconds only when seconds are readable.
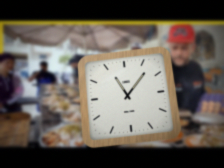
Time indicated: 11:07
